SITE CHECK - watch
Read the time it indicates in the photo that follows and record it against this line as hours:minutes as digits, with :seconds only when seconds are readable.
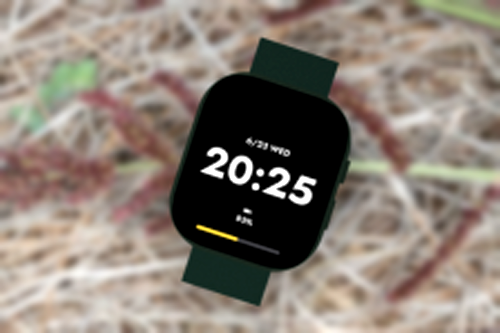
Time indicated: 20:25
